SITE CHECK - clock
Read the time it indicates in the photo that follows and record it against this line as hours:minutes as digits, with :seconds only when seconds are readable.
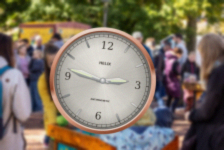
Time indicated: 2:47
